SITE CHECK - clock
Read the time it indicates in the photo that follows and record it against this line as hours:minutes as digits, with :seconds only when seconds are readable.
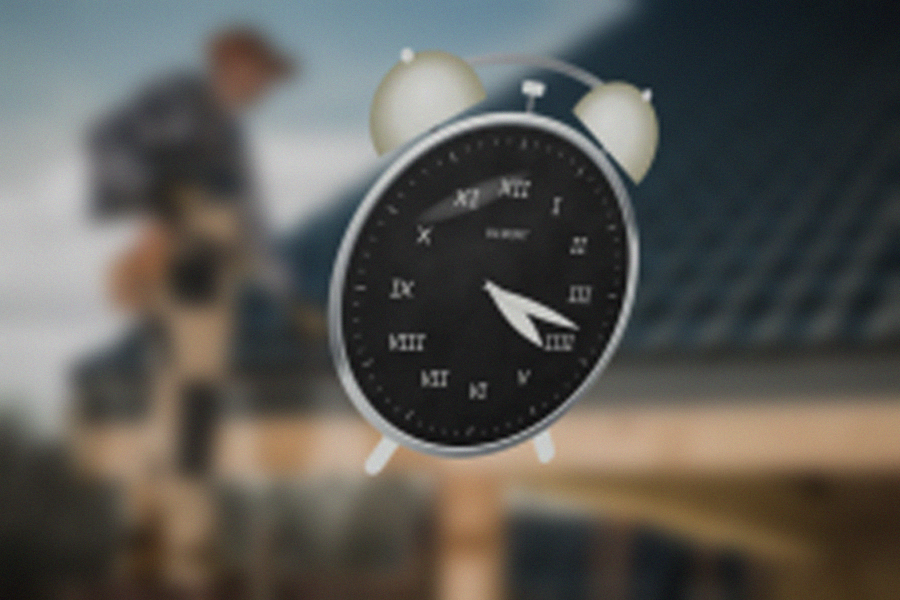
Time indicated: 4:18
